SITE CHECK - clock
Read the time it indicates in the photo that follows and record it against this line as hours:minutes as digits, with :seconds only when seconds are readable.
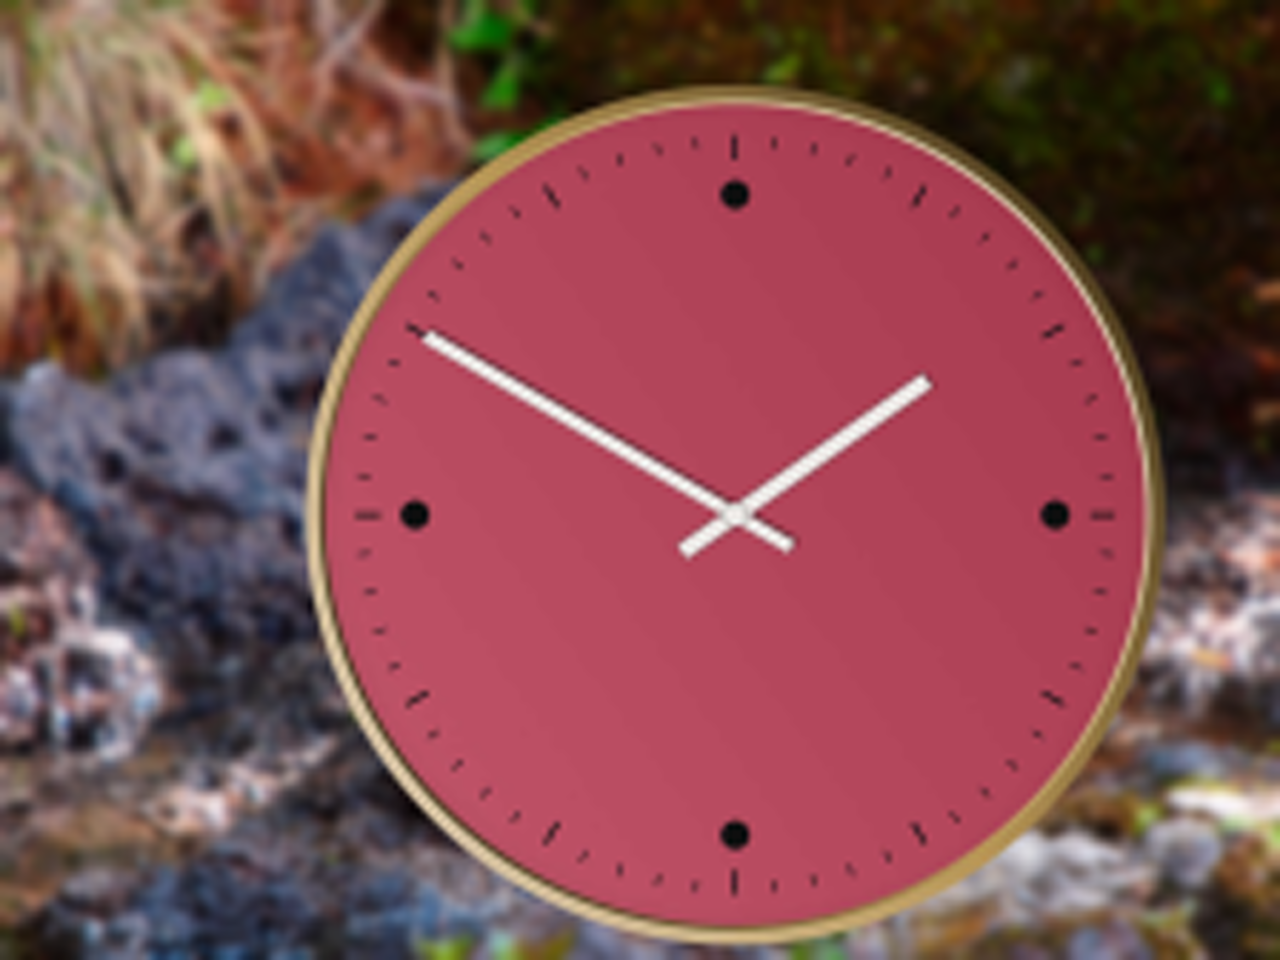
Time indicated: 1:50
